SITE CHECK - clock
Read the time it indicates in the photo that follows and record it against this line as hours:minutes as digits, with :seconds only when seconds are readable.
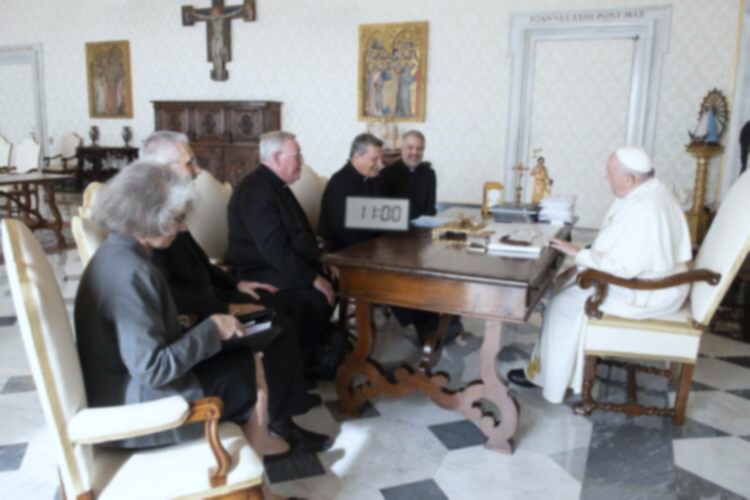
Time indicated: 11:00
